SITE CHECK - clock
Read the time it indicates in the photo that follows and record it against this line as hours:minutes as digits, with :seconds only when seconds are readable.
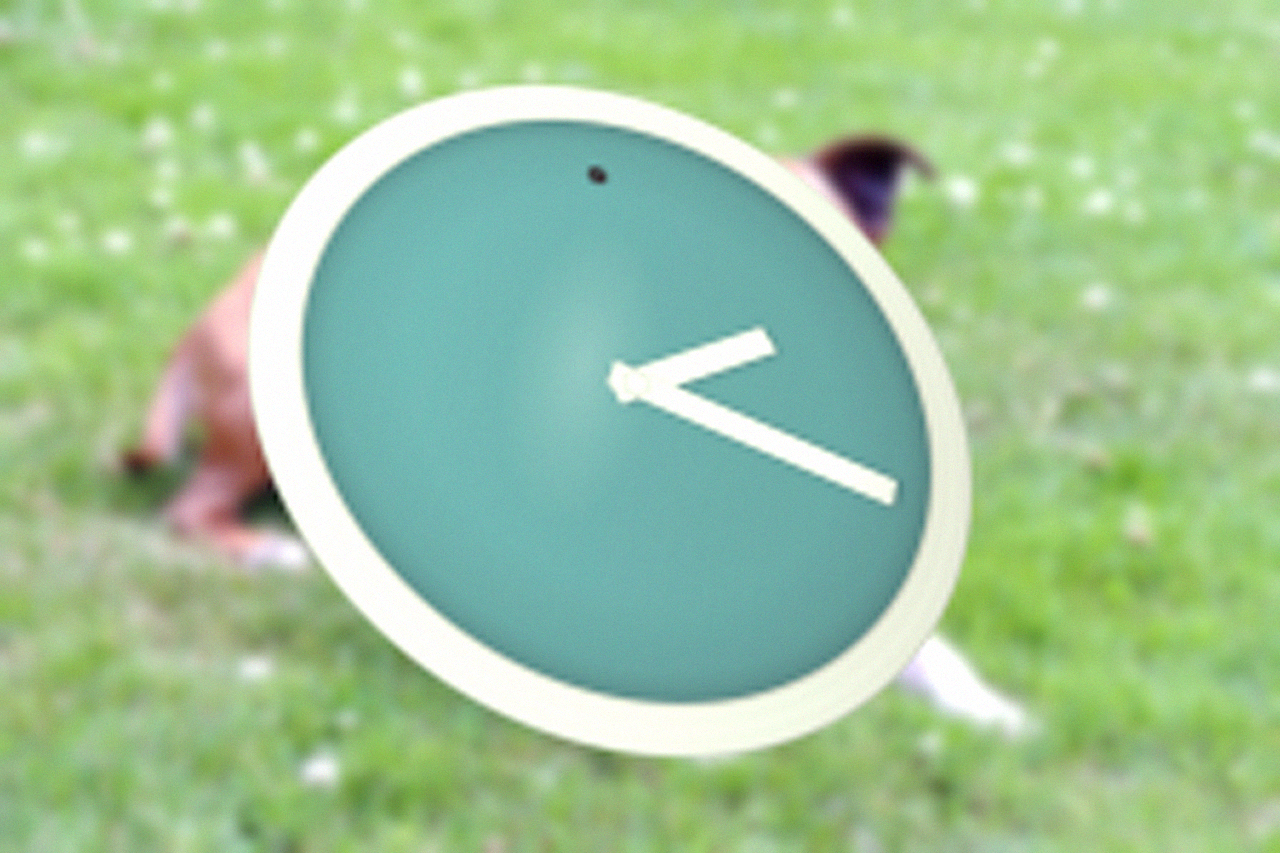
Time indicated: 2:19
